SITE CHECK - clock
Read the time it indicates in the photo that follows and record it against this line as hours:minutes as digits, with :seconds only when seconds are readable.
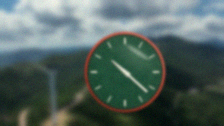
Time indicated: 10:22
